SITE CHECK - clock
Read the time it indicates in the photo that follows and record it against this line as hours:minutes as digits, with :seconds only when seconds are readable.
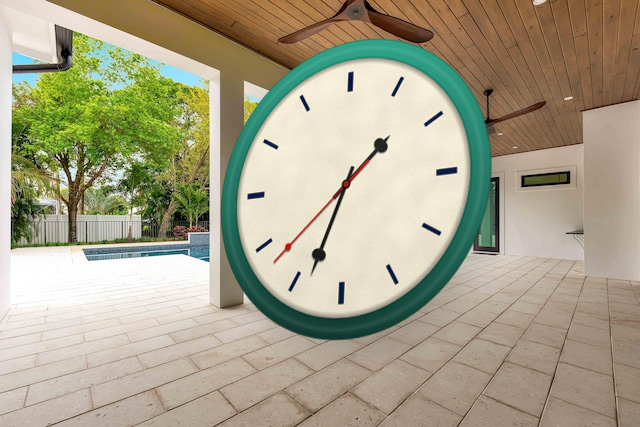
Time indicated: 1:33:38
